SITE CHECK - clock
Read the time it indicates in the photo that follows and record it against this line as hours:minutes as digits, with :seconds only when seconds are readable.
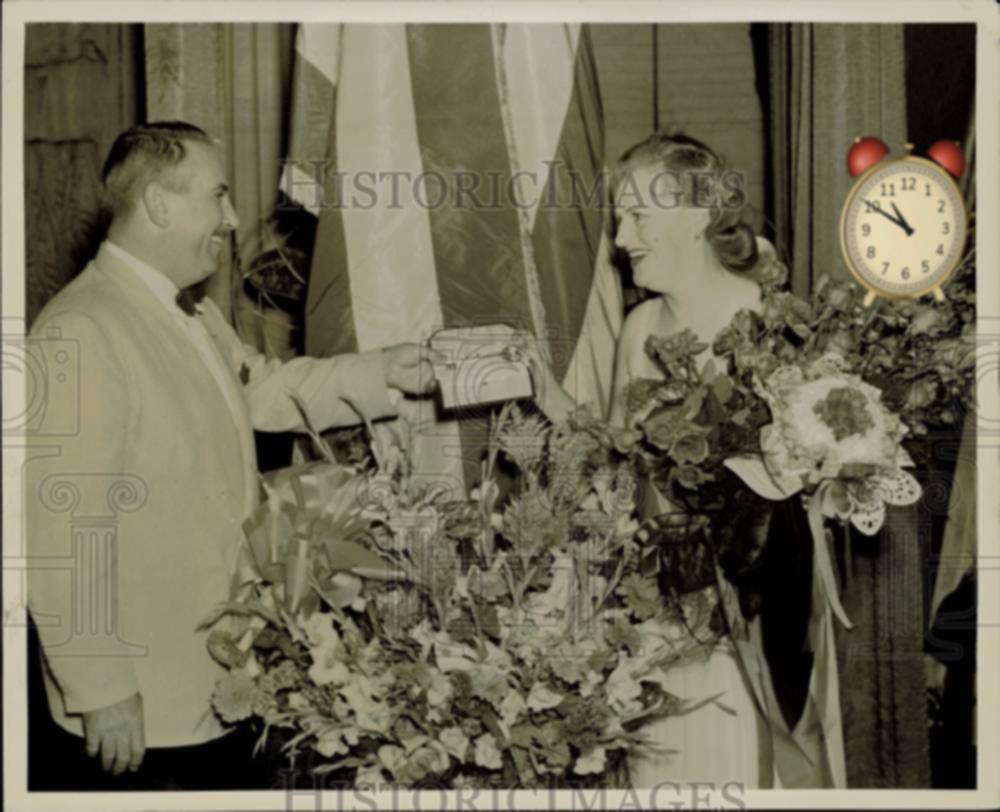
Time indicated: 10:50
